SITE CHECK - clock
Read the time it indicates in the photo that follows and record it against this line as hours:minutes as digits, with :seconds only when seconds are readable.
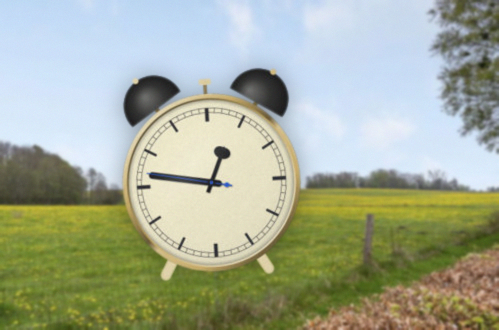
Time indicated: 12:46:47
